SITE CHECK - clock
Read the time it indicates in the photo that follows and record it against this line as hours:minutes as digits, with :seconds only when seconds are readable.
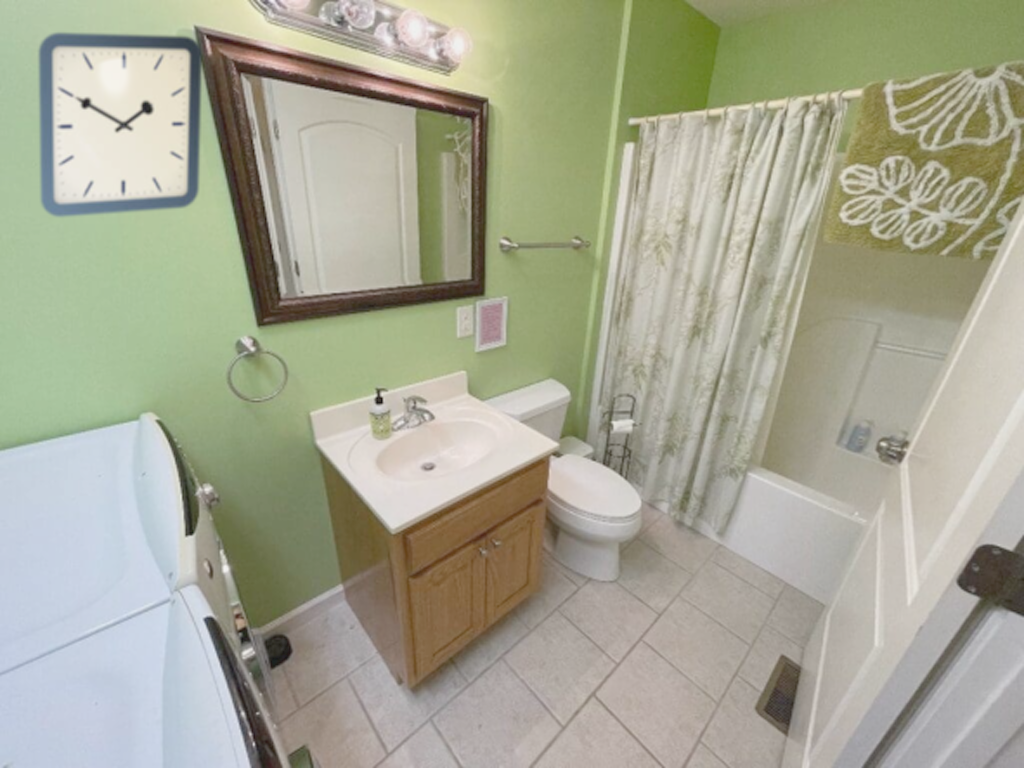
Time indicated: 1:50
